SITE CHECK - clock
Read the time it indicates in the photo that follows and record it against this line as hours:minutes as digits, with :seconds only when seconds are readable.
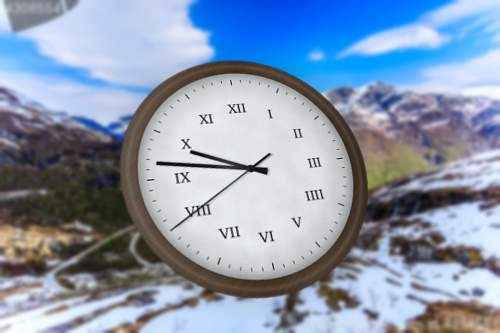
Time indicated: 9:46:40
